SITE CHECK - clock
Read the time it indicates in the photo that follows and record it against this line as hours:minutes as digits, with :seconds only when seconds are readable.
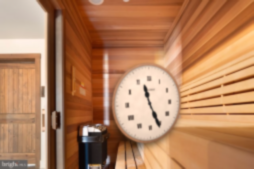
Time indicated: 11:26
